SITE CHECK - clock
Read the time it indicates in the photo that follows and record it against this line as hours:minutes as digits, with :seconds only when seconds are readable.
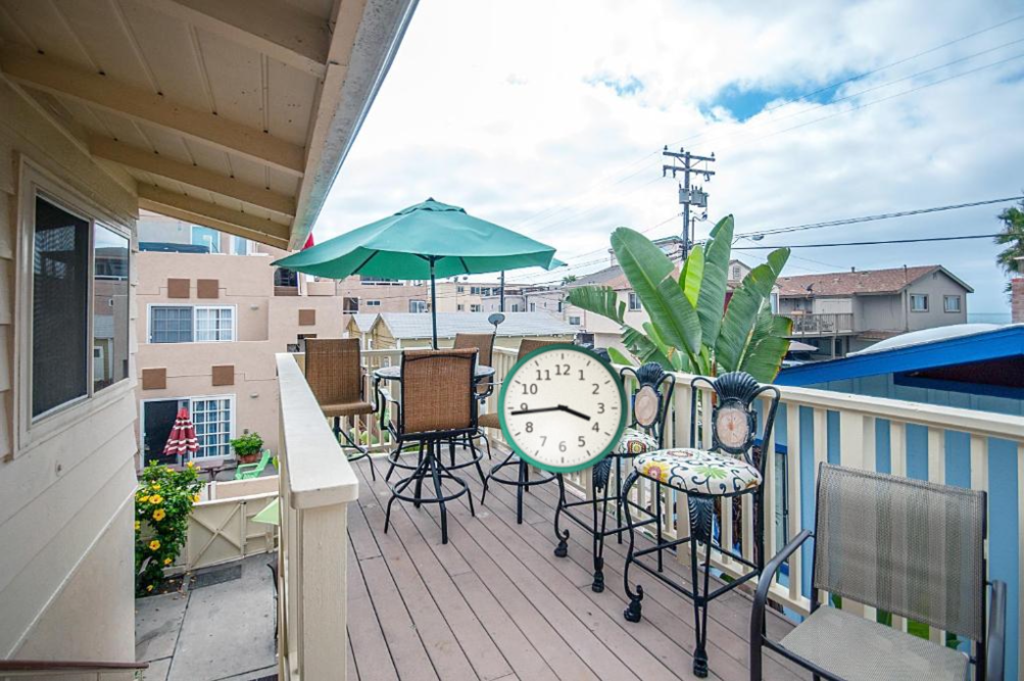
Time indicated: 3:44
